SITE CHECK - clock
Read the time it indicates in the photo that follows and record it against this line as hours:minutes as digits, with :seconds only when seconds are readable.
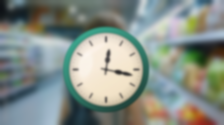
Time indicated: 12:17
